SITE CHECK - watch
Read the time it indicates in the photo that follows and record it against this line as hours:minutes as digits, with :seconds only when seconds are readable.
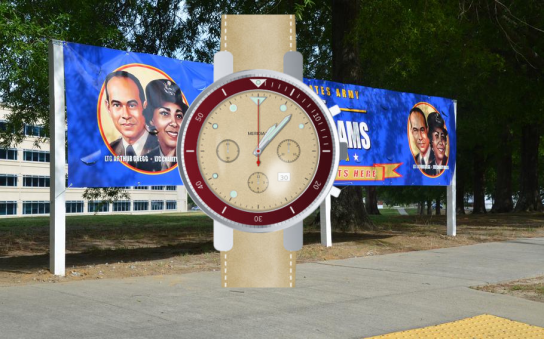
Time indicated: 1:07
